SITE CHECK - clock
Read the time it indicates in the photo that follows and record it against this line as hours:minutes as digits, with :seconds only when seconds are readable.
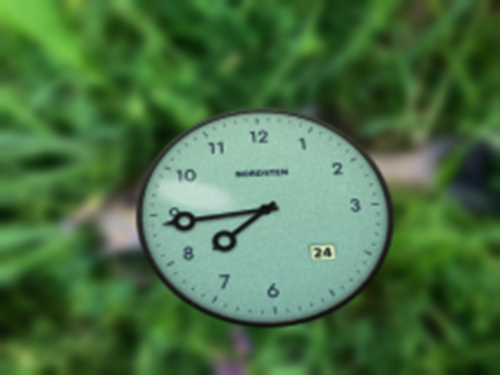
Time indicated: 7:44
